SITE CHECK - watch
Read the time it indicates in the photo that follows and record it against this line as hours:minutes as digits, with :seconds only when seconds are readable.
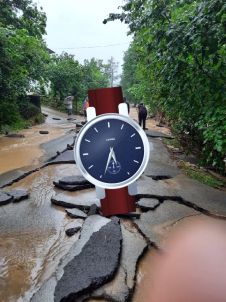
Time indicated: 5:34
